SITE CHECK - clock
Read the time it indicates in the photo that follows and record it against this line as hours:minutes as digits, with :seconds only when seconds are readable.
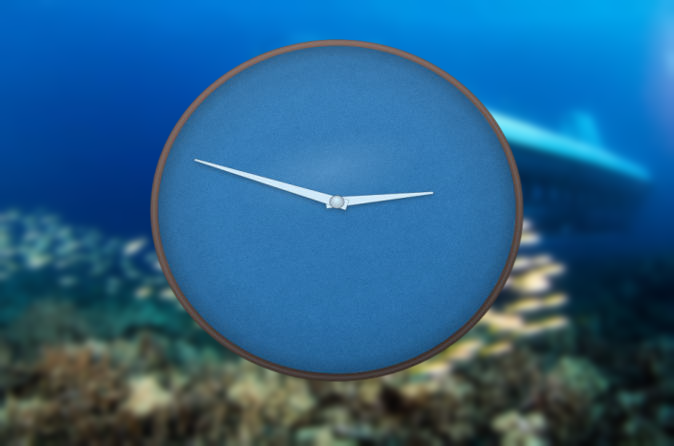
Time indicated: 2:48
